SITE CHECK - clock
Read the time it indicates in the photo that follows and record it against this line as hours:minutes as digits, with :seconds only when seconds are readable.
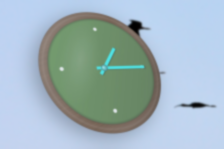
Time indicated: 1:15
